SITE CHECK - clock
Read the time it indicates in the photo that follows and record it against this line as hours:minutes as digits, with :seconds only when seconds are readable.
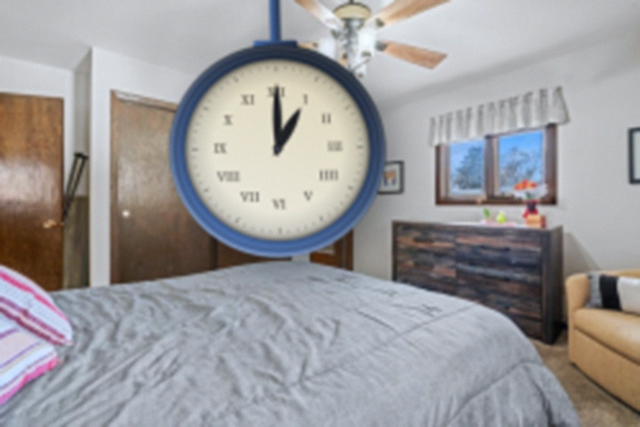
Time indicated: 1:00
